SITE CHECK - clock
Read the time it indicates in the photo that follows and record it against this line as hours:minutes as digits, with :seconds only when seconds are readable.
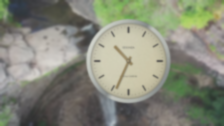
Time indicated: 10:34
